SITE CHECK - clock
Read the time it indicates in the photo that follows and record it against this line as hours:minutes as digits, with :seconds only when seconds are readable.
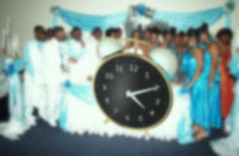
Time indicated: 4:10
